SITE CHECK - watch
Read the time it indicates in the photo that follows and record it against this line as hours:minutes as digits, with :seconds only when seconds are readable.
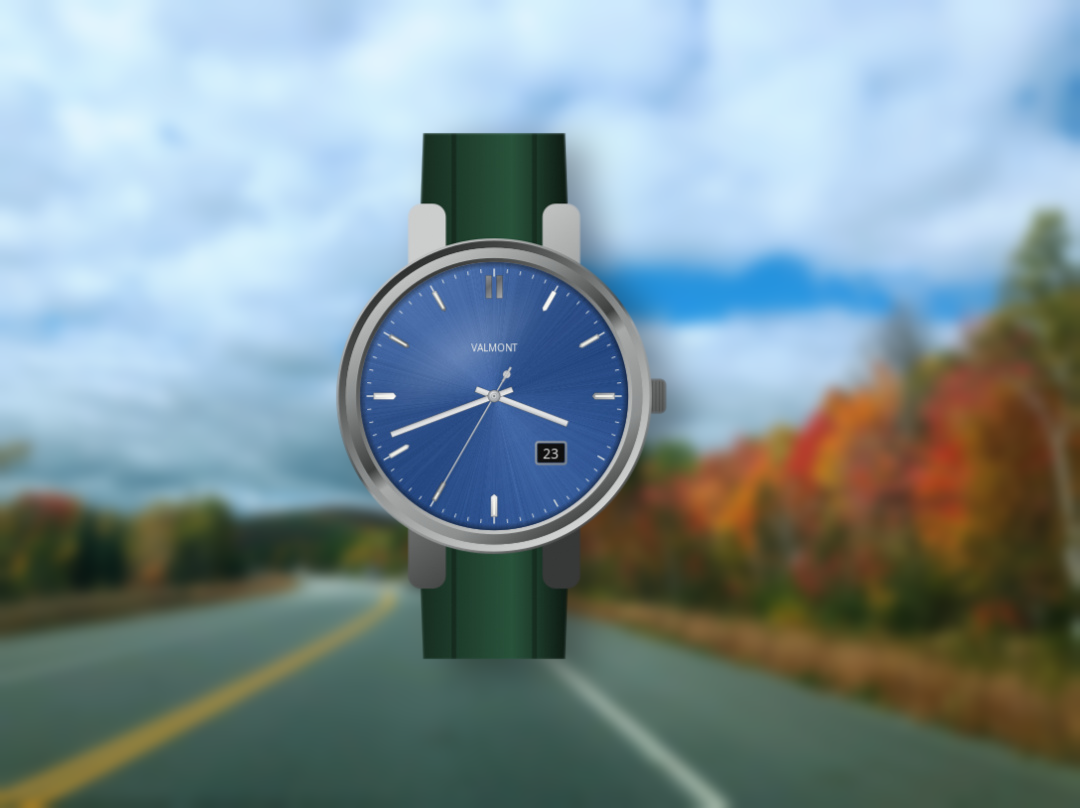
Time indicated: 3:41:35
